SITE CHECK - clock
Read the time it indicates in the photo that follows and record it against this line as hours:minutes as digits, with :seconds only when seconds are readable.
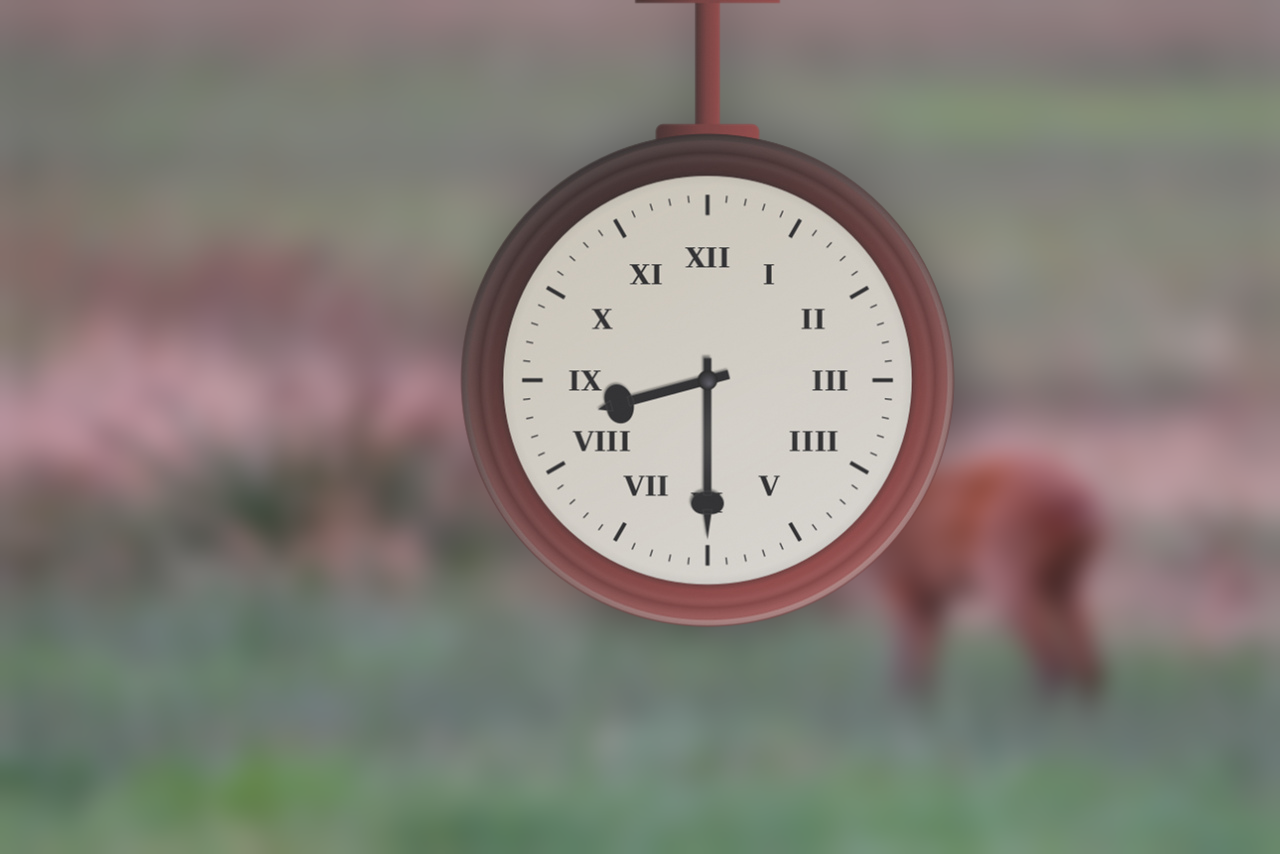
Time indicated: 8:30
